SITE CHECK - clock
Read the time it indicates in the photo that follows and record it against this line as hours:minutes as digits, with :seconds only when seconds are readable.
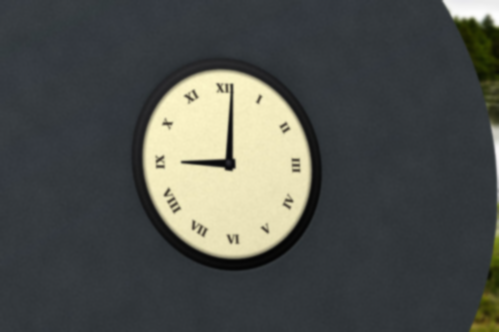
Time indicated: 9:01
